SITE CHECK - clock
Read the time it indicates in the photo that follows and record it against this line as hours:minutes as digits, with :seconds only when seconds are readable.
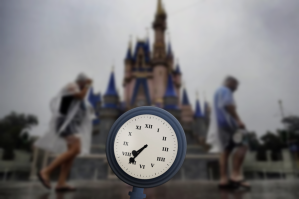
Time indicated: 7:36
